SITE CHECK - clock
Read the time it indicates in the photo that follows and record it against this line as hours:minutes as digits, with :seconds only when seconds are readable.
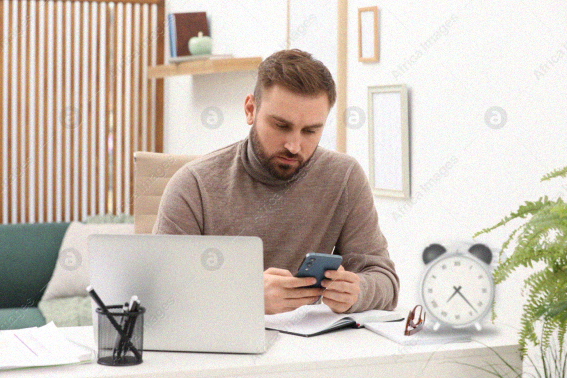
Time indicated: 7:23
